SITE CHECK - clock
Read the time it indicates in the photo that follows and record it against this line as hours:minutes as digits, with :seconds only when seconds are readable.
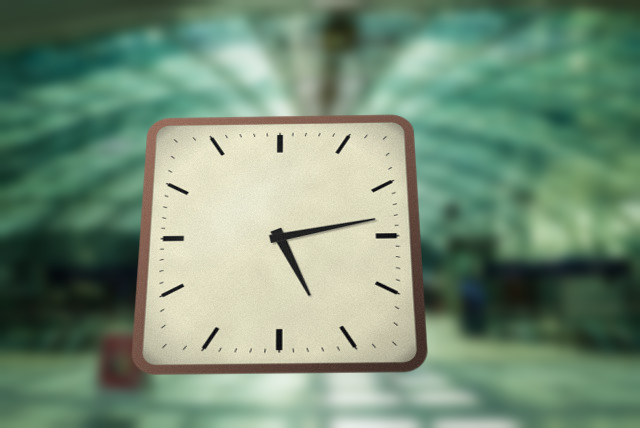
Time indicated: 5:13
